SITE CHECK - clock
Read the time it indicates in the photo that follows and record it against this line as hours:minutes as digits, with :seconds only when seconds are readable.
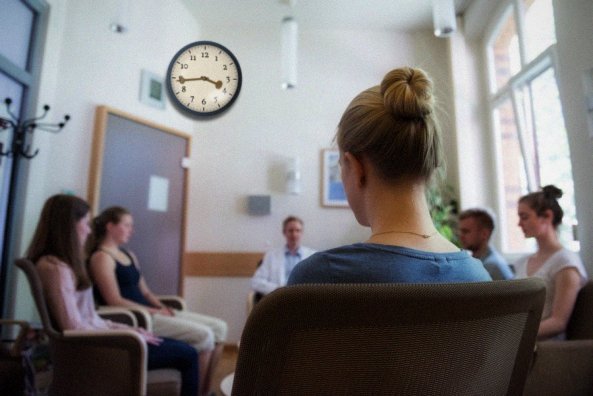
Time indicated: 3:44
